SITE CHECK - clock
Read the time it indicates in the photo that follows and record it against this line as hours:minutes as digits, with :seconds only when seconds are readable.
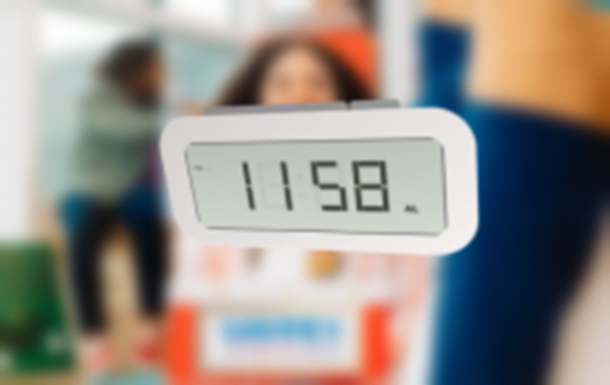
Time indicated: 11:58
